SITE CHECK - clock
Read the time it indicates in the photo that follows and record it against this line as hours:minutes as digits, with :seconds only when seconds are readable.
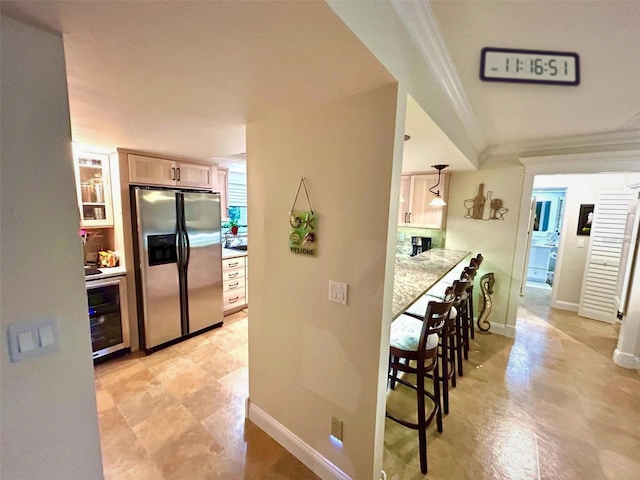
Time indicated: 11:16:51
